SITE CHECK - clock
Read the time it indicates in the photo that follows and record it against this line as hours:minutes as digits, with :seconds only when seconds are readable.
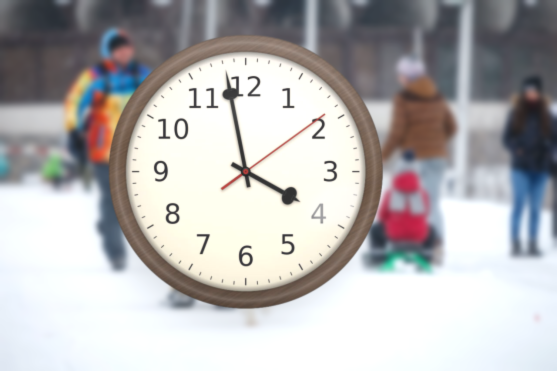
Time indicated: 3:58:09
